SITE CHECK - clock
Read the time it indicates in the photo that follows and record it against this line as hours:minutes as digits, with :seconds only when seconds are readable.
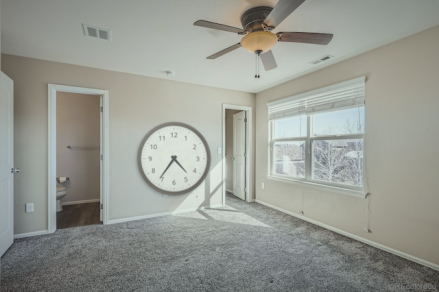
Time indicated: 4:36
